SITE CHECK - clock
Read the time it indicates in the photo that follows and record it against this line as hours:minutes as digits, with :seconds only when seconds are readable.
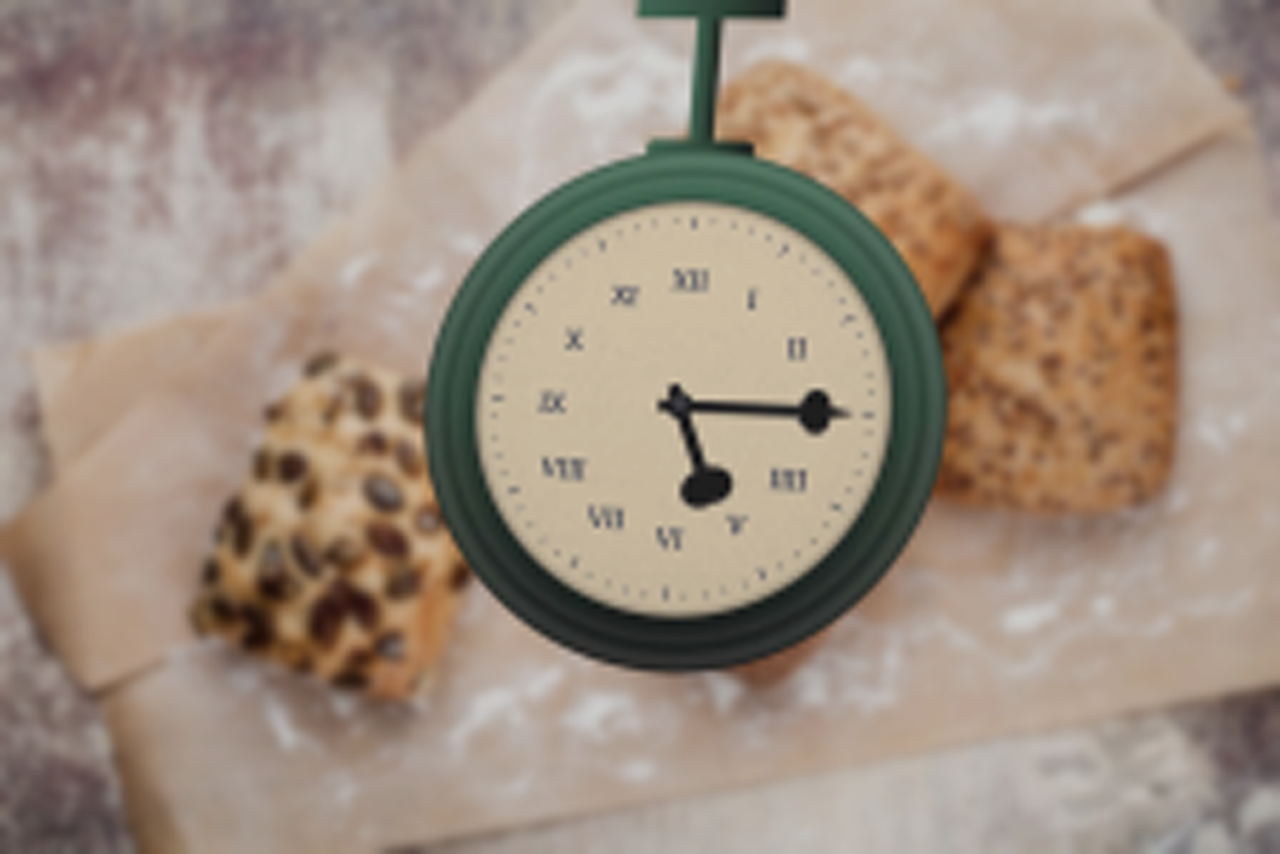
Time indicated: 5:15
